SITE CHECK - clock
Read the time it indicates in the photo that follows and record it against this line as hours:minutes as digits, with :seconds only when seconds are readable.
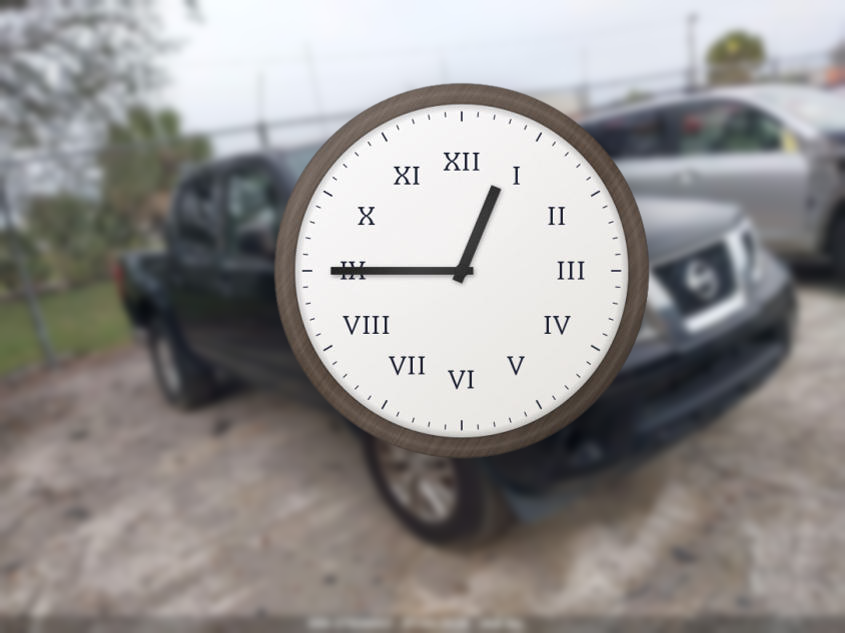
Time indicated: 12:45
